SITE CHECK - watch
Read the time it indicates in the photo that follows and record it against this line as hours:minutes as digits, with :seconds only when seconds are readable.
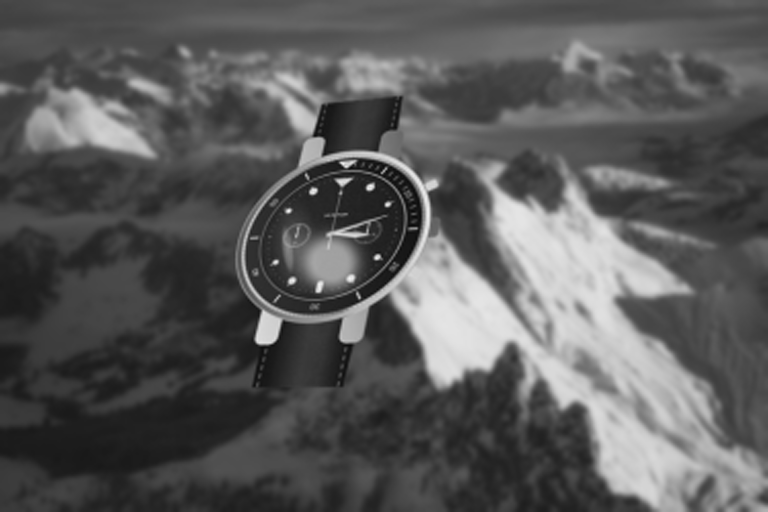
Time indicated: 3:12
